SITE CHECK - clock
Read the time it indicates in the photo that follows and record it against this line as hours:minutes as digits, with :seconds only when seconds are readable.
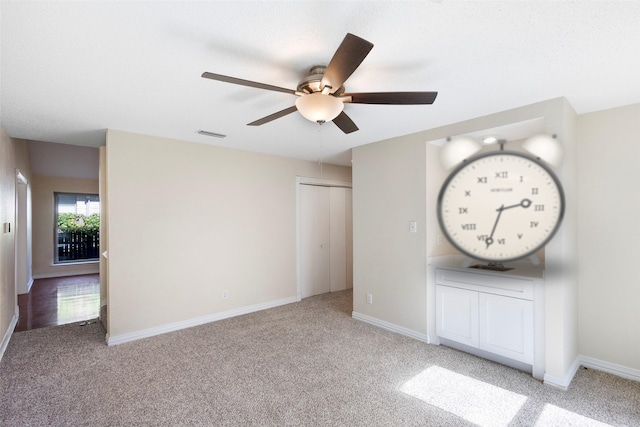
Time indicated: 2:33
